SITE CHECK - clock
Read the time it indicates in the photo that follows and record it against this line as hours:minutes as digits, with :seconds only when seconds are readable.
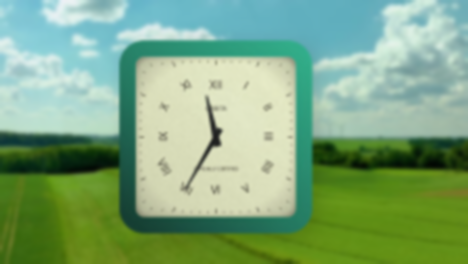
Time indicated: 11:35
